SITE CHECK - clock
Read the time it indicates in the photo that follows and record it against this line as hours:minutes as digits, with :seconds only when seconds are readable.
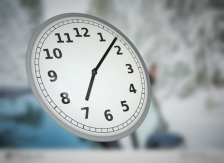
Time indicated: 7:08
